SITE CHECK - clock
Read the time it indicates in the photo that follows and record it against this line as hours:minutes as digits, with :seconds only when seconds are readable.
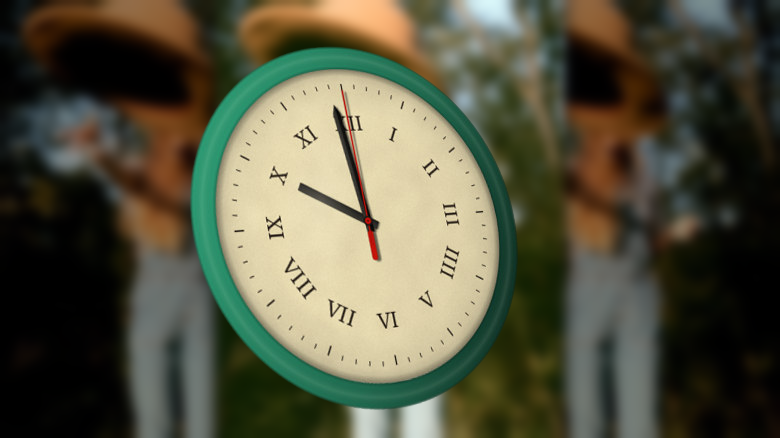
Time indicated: 9:59:00
